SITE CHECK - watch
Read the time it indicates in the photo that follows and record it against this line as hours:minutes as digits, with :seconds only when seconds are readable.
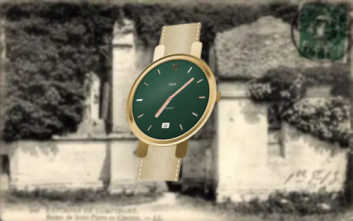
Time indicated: 7:08
